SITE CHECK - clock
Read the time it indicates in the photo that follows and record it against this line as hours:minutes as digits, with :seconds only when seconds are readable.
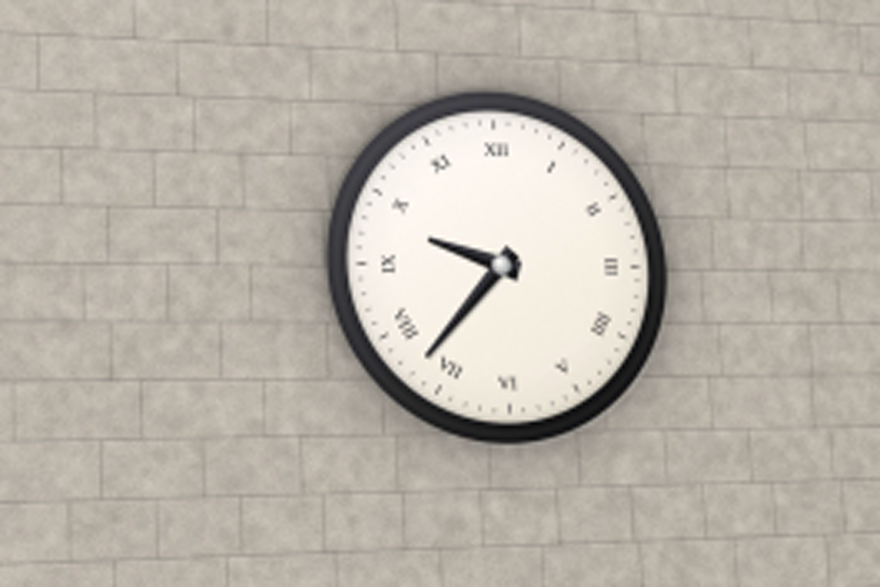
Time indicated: 9:37
